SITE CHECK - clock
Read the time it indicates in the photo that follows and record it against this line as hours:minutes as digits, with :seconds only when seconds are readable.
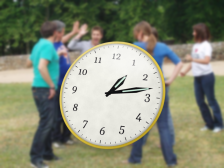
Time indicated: 1:13
